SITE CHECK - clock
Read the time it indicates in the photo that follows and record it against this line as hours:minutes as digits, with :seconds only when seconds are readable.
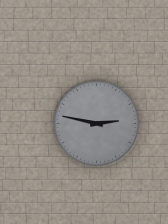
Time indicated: 2:47
